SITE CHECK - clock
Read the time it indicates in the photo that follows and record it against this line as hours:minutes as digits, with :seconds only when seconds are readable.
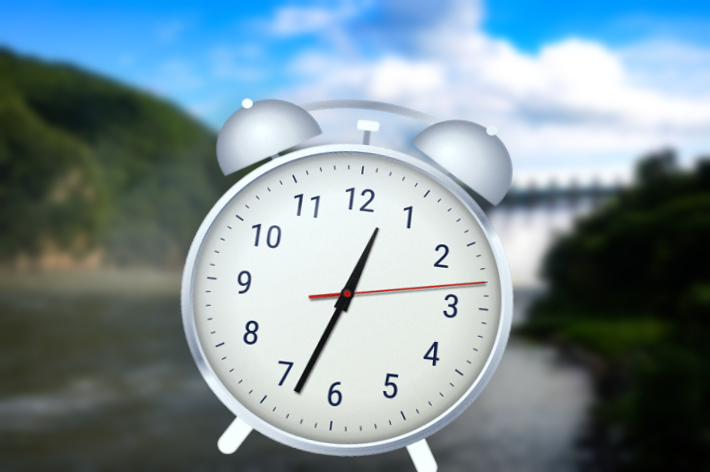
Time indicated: 12:33:13
